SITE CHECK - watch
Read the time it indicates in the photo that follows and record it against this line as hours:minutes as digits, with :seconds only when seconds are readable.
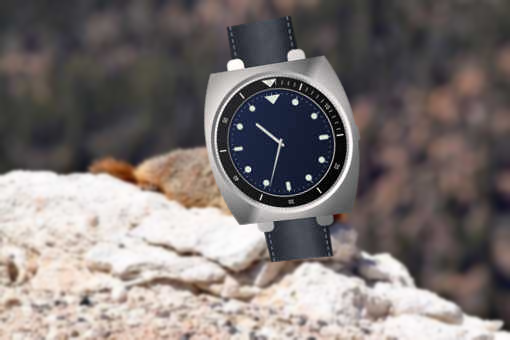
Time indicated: 10:34
